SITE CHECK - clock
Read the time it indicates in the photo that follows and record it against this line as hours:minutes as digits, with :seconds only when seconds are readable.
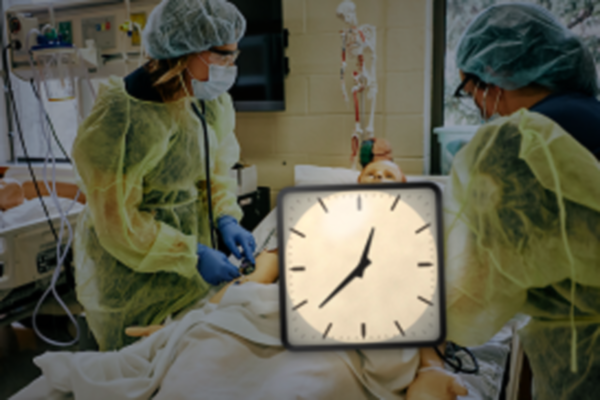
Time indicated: 12:38
